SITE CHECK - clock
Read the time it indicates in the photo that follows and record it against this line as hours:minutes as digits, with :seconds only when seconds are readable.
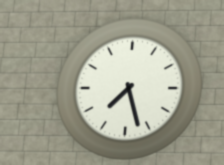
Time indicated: 7:27
